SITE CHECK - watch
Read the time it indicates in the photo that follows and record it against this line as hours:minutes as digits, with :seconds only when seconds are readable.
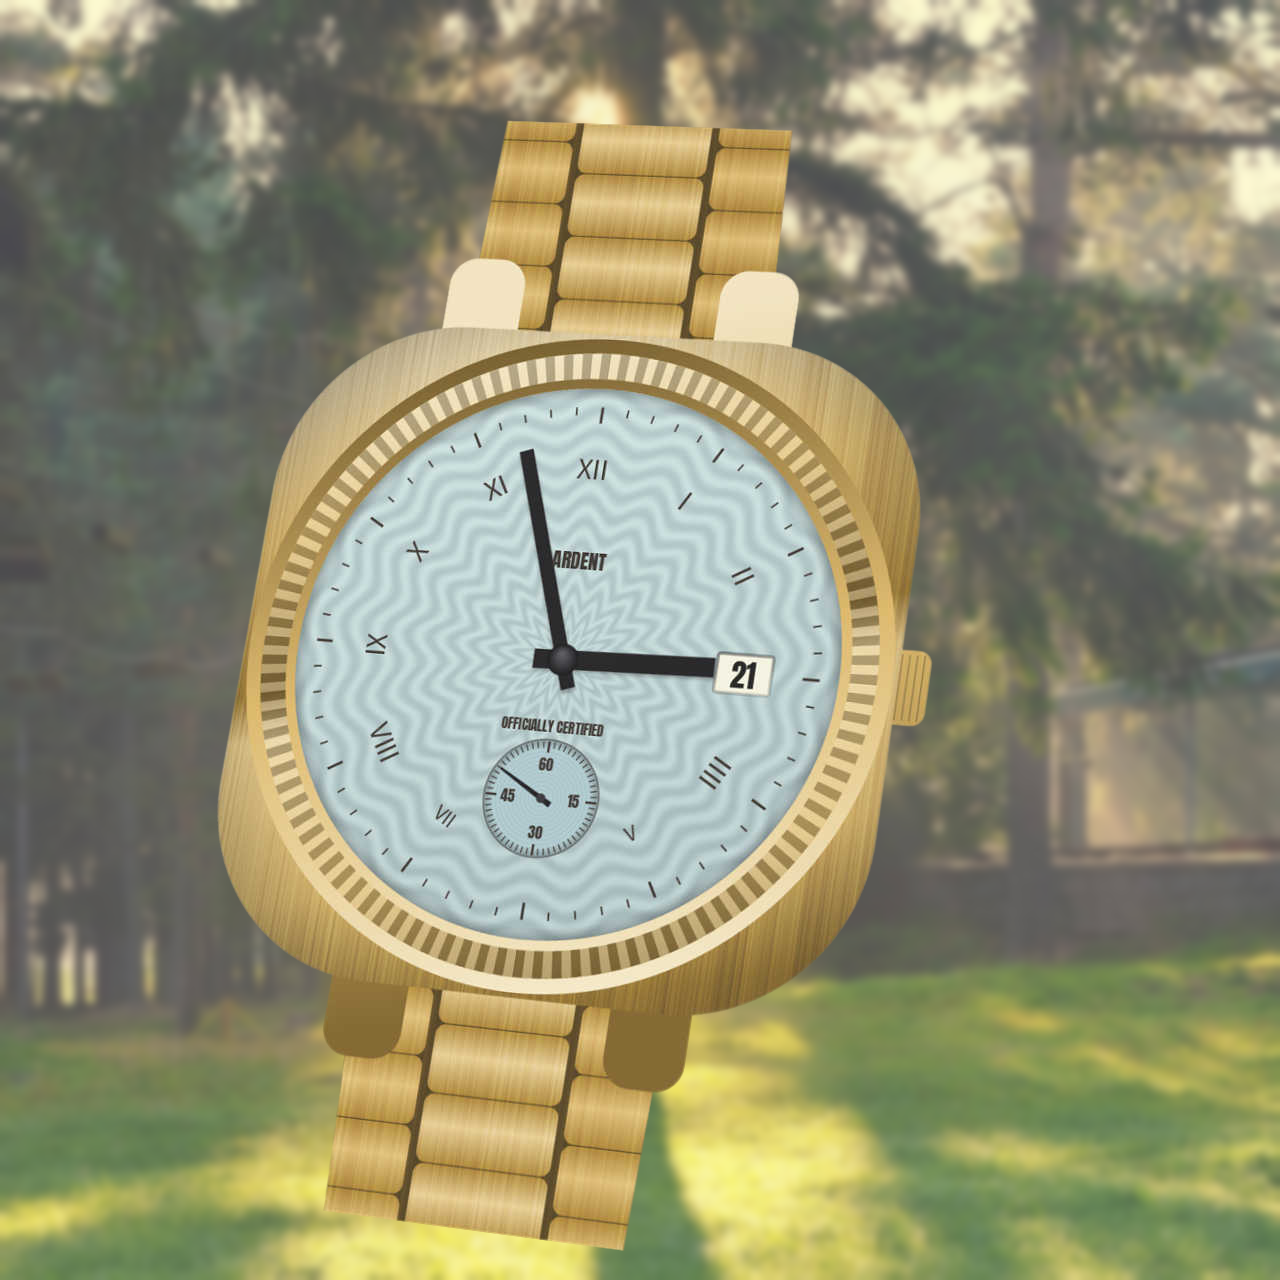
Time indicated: 2:56:50
